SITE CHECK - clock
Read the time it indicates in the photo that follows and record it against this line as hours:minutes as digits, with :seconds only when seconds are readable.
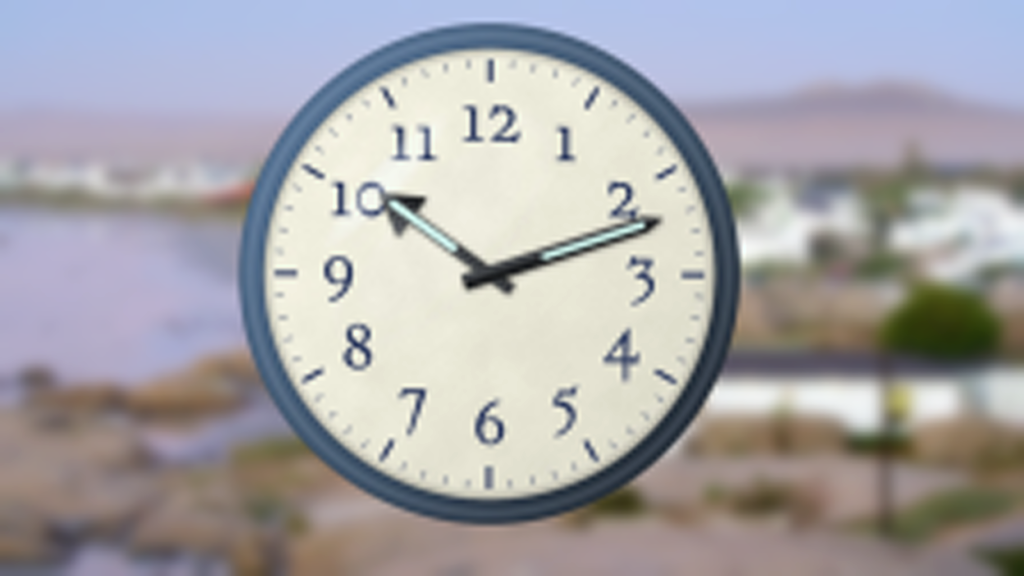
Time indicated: 10:12
